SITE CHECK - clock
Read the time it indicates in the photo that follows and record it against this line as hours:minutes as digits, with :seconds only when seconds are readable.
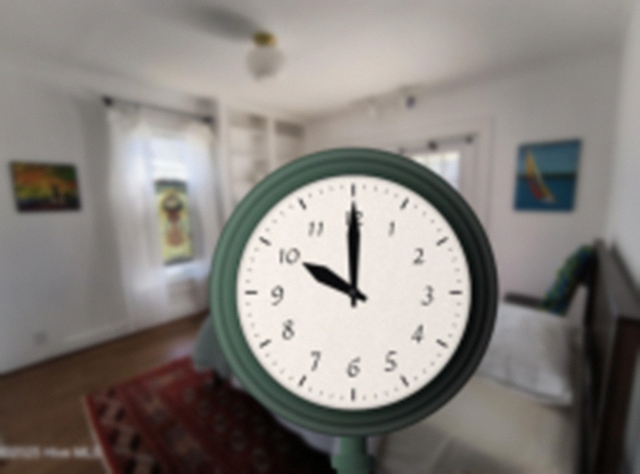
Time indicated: 10:00
